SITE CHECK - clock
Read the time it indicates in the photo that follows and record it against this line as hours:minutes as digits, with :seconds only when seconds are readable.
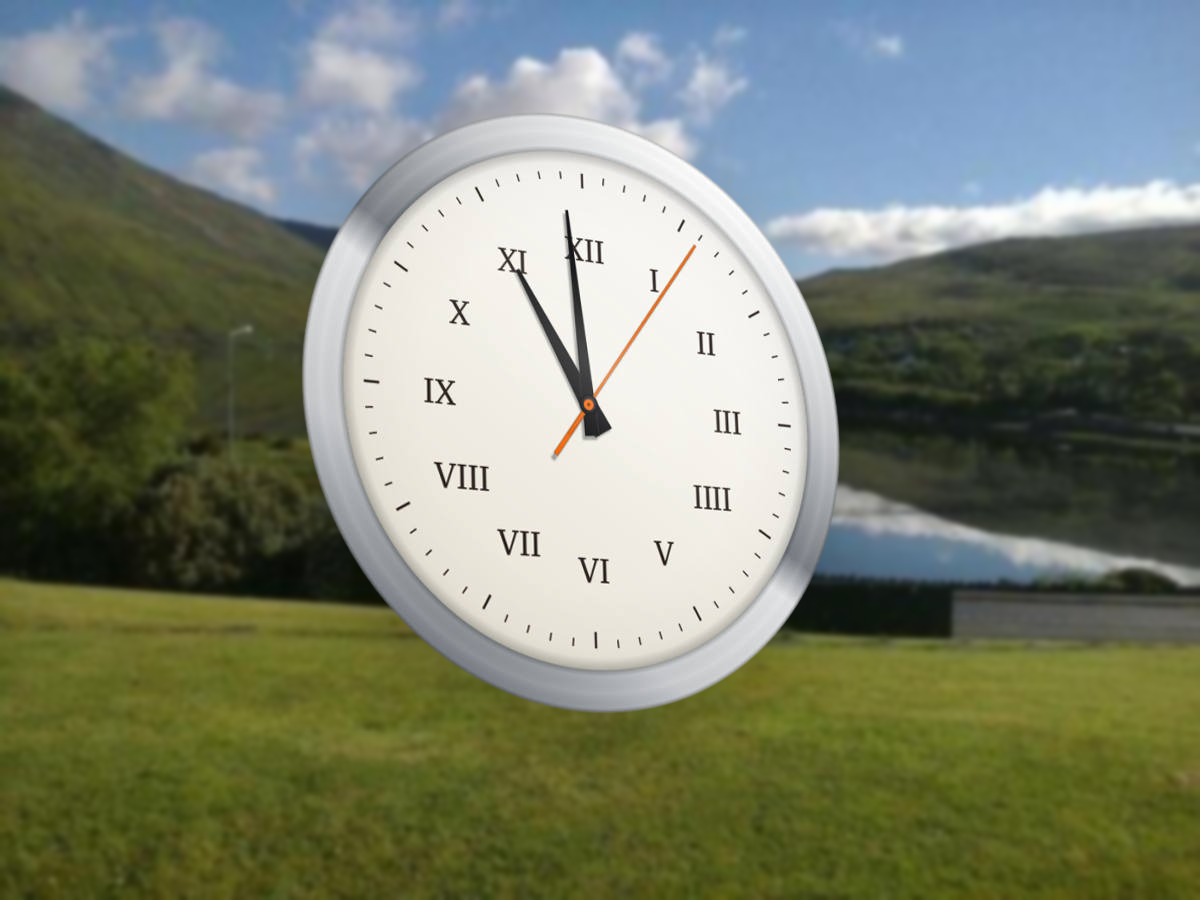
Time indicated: 10:59:06
